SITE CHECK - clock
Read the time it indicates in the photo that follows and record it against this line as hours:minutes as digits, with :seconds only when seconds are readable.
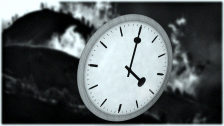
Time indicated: 4:00
